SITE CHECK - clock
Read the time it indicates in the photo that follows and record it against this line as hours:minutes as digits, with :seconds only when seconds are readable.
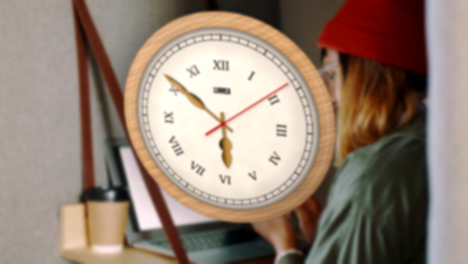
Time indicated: 5:51:09
